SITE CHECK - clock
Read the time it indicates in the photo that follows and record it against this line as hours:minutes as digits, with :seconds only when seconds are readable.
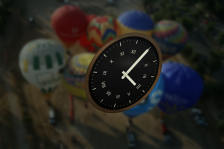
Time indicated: 4:05
